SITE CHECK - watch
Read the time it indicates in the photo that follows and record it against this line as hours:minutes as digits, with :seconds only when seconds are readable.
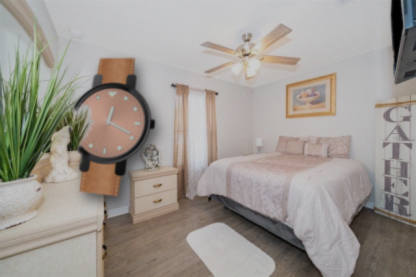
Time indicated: 12:19
